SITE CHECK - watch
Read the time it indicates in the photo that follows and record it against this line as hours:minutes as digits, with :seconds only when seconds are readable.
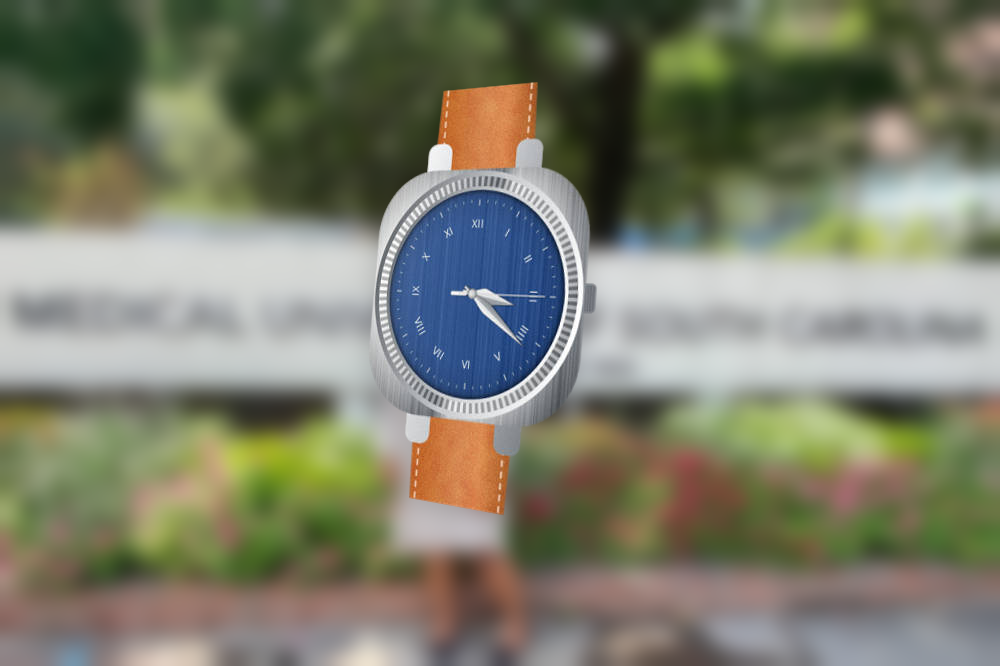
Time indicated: 3:21:15
